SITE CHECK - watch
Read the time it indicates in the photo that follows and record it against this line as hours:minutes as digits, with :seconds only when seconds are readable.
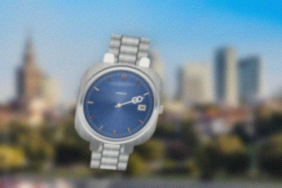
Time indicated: 2:11
